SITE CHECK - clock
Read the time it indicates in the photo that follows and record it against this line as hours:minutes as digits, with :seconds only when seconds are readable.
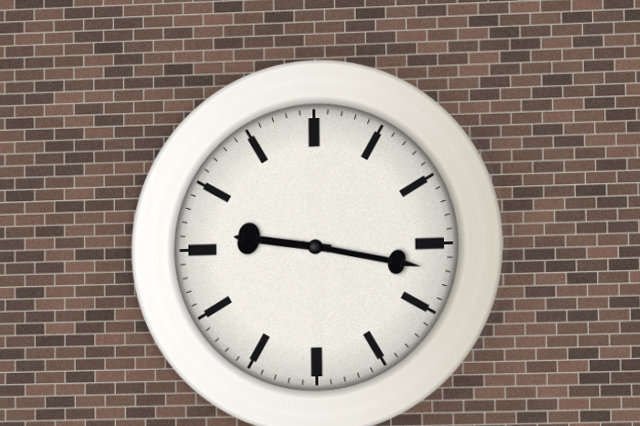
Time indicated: 9:17
